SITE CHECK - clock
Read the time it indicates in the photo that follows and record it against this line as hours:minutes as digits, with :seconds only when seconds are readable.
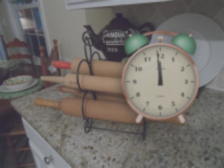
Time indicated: 11:59
